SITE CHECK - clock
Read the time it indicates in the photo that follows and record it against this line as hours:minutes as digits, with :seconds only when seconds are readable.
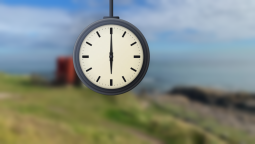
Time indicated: 6:00
